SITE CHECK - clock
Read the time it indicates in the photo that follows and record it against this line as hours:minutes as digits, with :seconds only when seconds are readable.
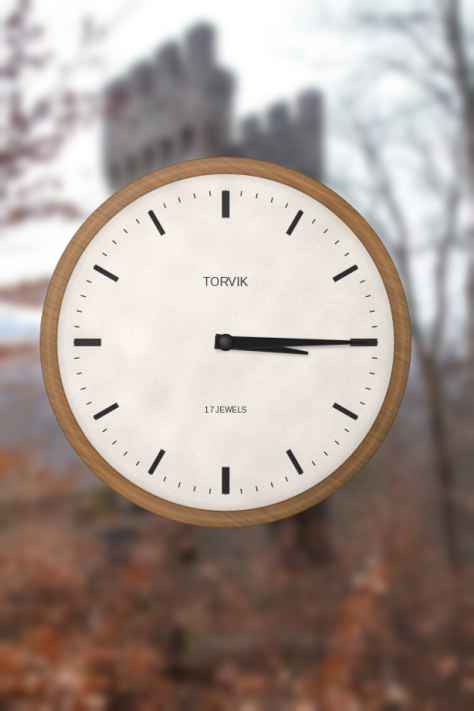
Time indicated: 3:15
